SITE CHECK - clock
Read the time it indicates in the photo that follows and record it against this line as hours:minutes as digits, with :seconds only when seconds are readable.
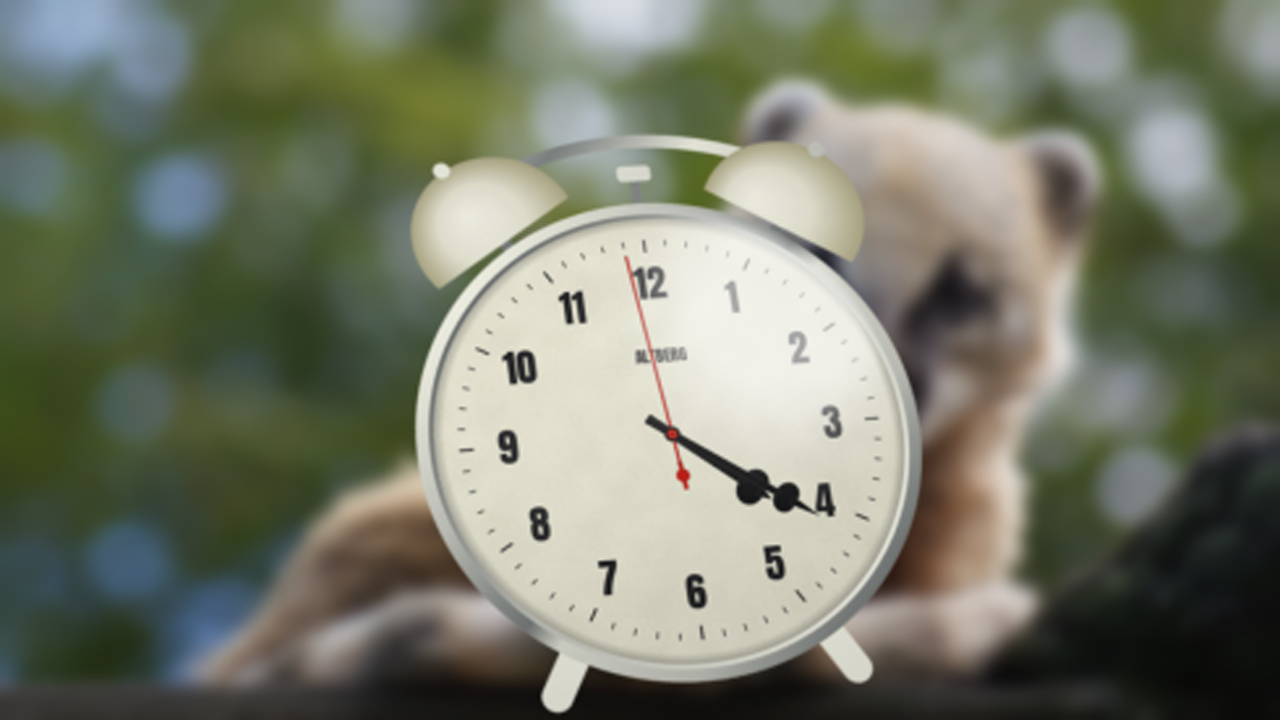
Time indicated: 4:20:59
